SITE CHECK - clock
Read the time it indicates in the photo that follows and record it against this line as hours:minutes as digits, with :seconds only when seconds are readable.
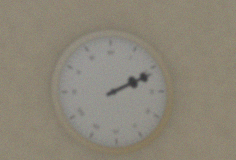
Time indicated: 2:11
